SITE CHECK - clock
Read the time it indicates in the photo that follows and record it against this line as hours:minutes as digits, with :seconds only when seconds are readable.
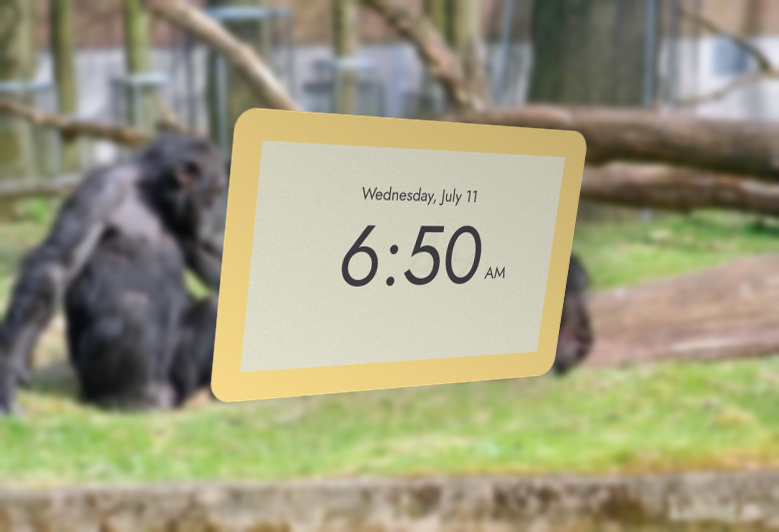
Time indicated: 6:50
